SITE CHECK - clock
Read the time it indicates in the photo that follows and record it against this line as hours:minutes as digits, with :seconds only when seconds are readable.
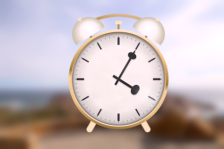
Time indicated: 4:05
